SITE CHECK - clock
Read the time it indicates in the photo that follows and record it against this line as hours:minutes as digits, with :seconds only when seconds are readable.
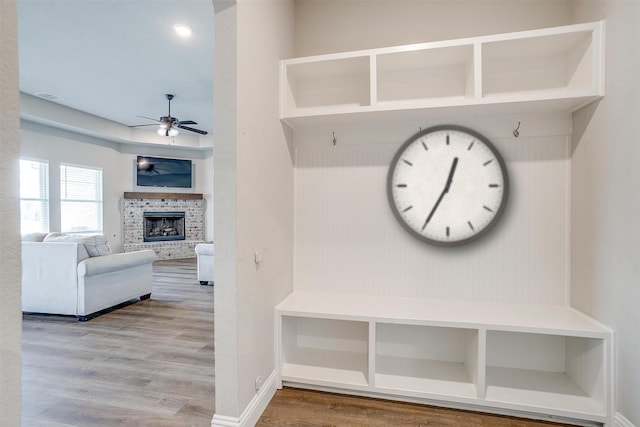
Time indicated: 12:35
